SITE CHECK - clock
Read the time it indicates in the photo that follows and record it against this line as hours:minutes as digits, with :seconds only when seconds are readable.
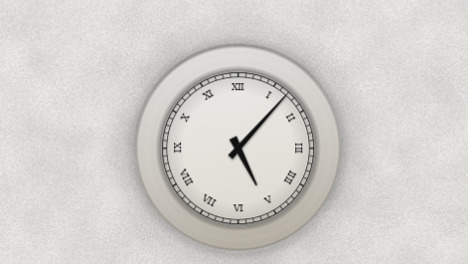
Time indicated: 5:07
